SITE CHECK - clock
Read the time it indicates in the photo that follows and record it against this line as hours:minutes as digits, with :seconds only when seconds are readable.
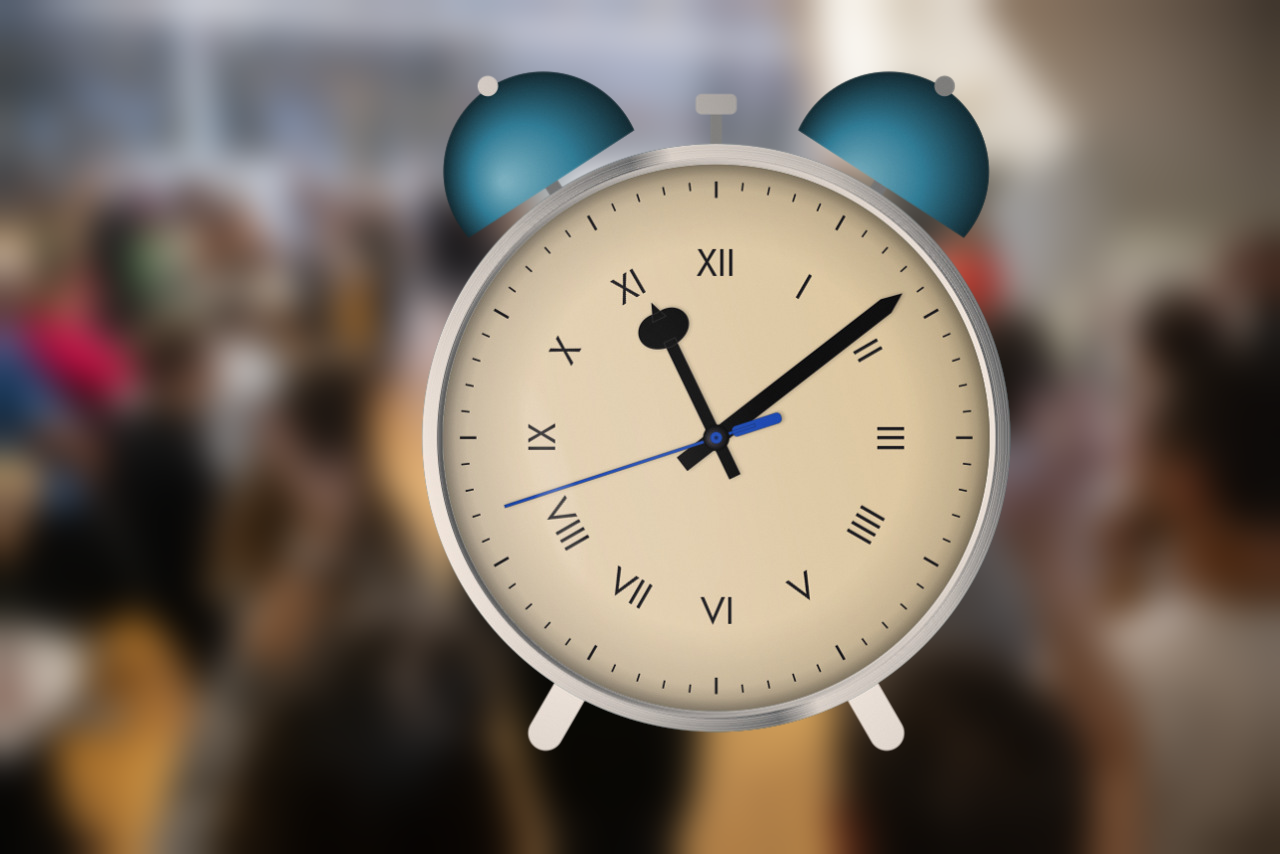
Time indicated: 11:08:42
